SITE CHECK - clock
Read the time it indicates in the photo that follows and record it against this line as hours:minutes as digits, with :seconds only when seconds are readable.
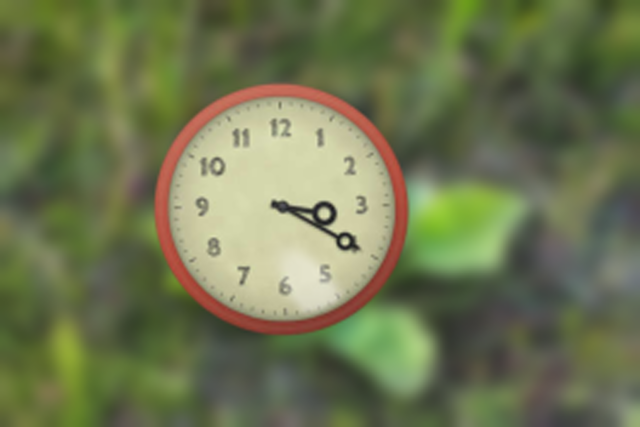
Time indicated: 3:20
